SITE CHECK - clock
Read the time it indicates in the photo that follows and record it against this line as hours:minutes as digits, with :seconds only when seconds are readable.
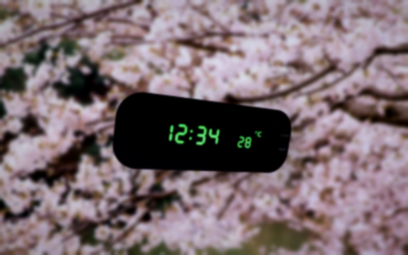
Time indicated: 12:34
